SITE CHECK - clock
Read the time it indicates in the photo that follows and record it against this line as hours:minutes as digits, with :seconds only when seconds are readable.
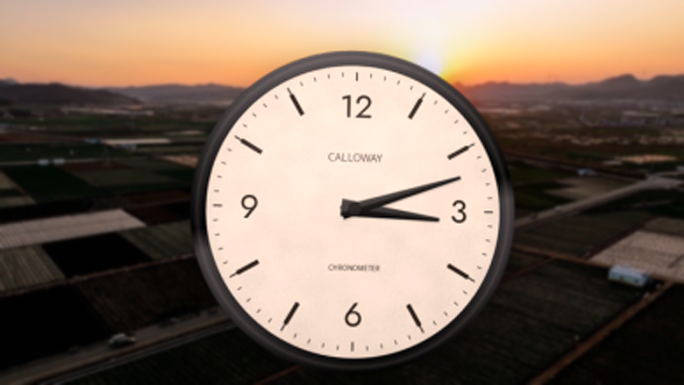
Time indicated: 3:12
